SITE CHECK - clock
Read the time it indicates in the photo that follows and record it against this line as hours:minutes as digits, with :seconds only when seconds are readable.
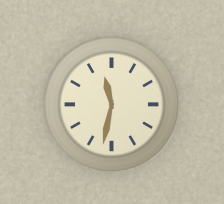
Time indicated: 11:32
